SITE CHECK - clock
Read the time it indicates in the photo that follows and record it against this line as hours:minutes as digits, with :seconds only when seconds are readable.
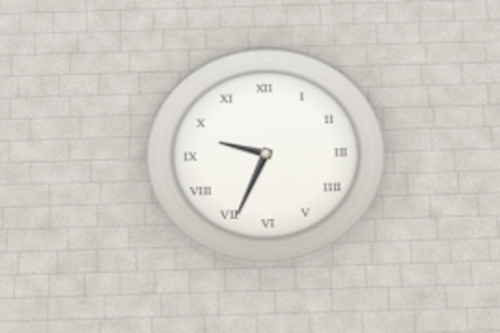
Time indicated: 9:34
